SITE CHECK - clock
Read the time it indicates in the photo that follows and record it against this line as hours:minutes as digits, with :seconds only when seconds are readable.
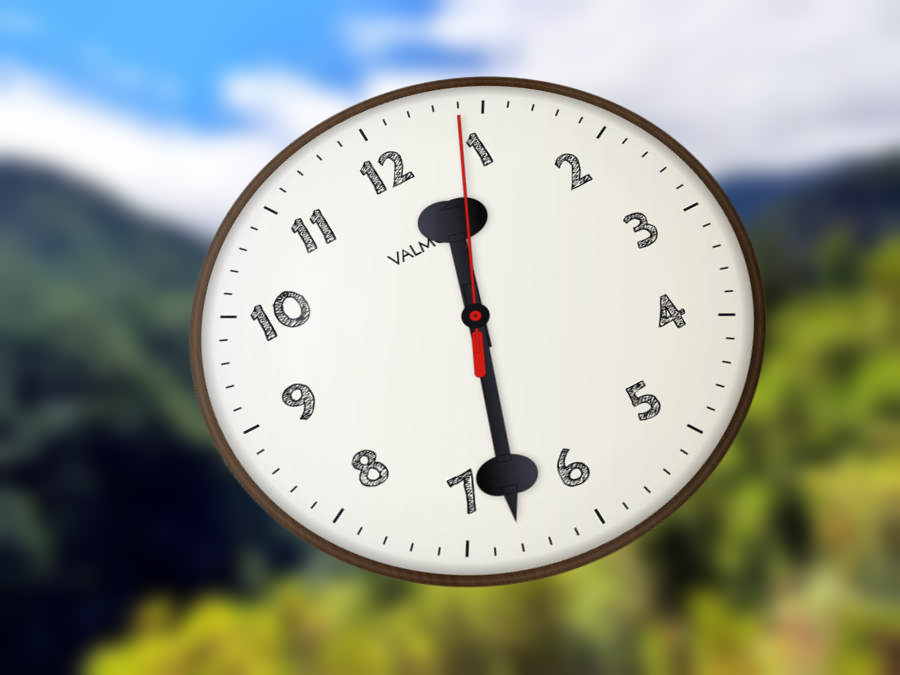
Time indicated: 12:33:04
